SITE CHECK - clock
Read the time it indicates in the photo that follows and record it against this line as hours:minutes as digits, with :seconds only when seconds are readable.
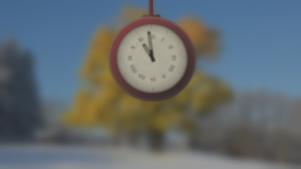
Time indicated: 10:59
